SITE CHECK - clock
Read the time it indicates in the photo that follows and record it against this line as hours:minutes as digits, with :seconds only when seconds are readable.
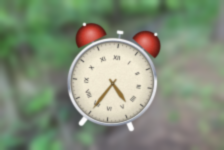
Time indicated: 4:35
